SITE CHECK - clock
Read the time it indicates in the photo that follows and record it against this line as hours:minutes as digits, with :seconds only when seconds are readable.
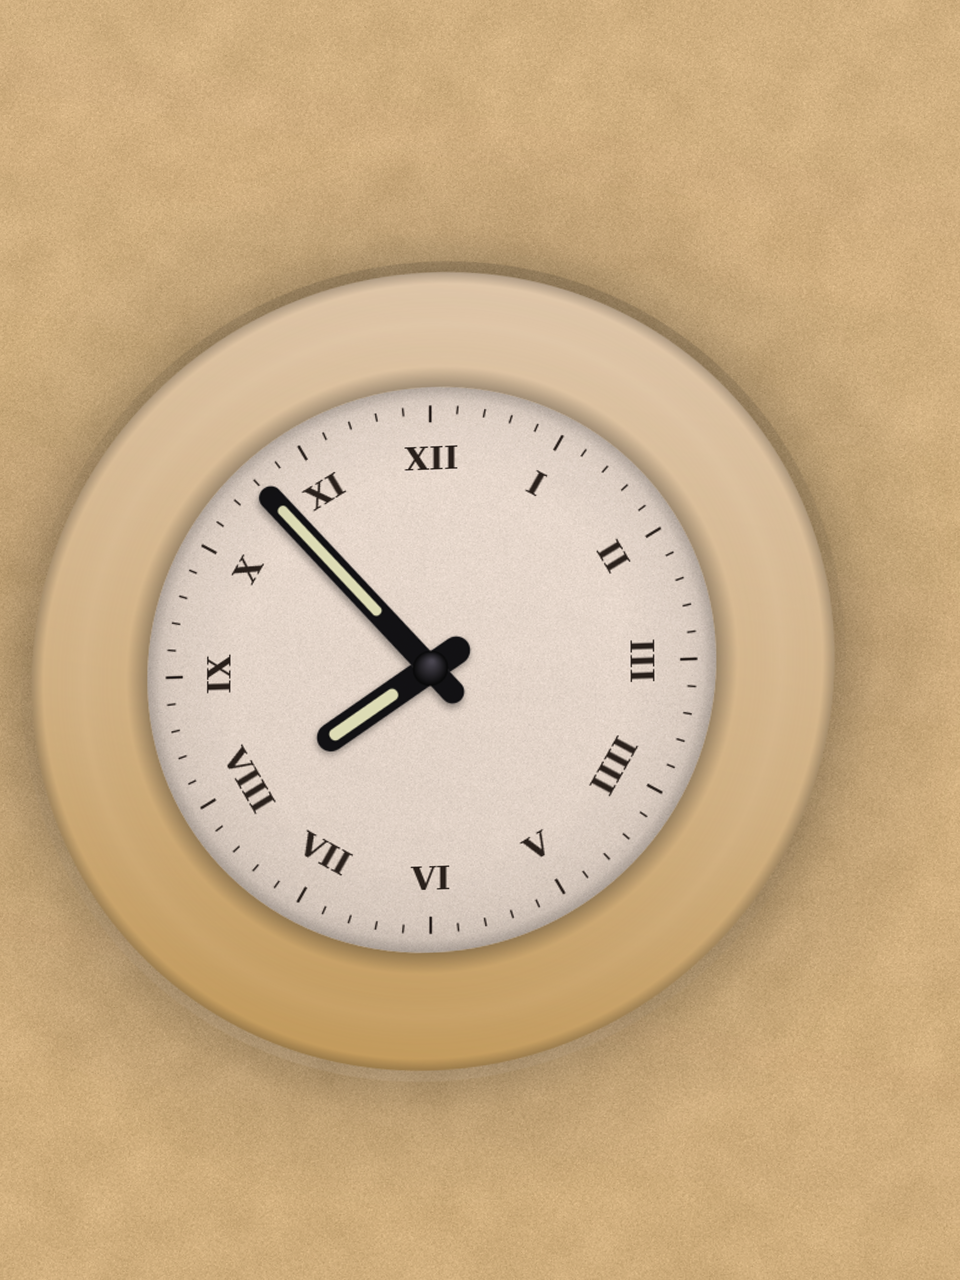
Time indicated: 7:53
